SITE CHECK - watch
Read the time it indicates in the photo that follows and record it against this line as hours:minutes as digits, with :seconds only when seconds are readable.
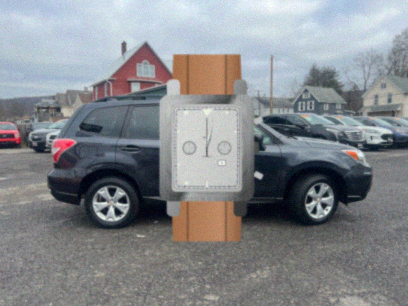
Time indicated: 12:02
